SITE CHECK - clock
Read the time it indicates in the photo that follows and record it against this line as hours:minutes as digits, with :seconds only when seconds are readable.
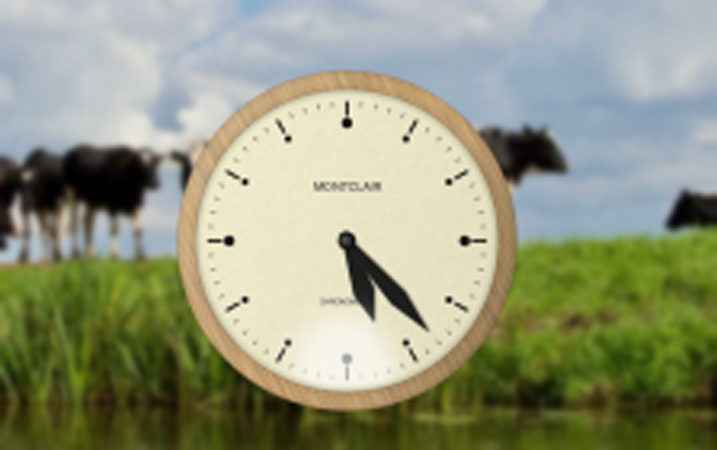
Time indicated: 5:23
